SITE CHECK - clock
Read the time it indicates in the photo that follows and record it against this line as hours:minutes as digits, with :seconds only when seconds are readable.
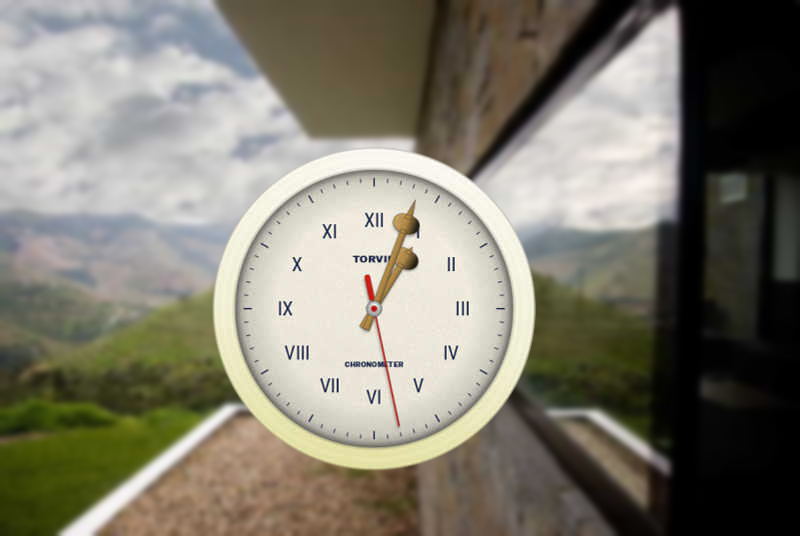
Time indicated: 1:03:28
